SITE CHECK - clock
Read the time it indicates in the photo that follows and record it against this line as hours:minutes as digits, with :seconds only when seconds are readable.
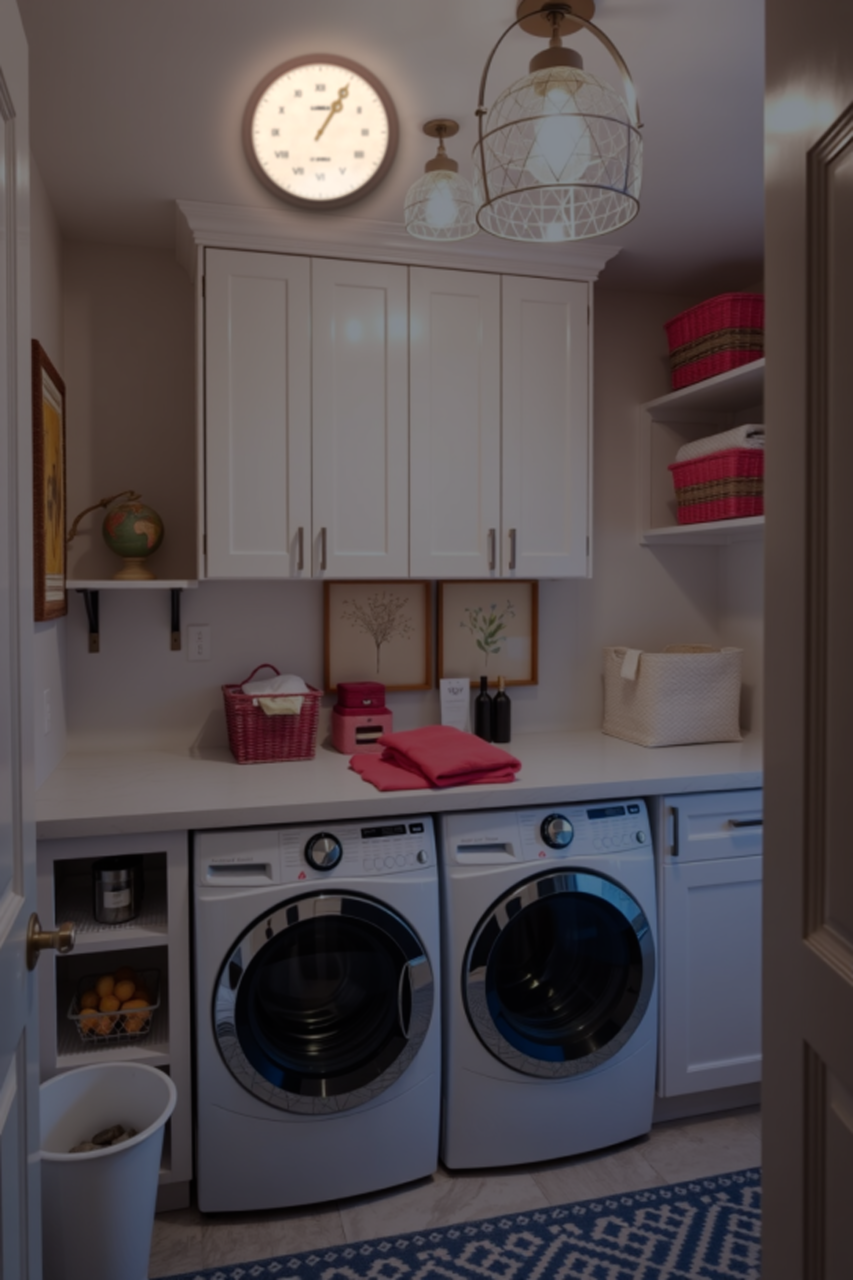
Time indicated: 1:05
